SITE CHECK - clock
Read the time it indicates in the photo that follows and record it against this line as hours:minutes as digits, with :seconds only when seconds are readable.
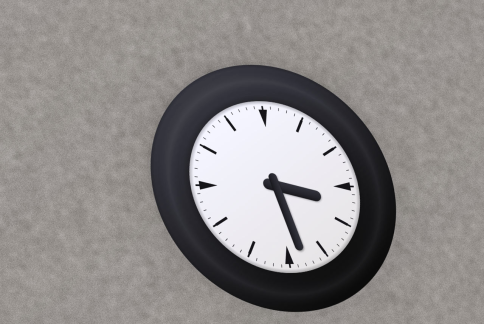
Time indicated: 3:28
